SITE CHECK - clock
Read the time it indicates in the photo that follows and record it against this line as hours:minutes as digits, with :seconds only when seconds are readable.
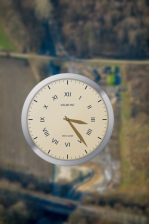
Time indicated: 3:24
